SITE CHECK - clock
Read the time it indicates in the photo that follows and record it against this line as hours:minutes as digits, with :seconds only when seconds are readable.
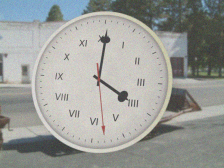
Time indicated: 4:00:28
